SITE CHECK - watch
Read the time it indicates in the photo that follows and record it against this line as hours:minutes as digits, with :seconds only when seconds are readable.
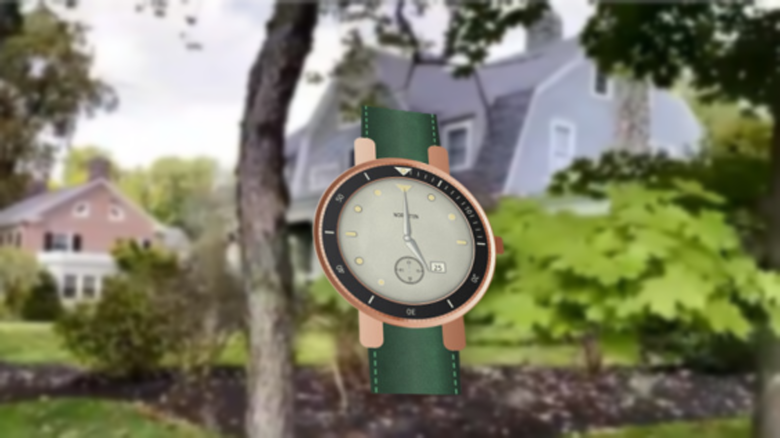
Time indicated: 5:00
